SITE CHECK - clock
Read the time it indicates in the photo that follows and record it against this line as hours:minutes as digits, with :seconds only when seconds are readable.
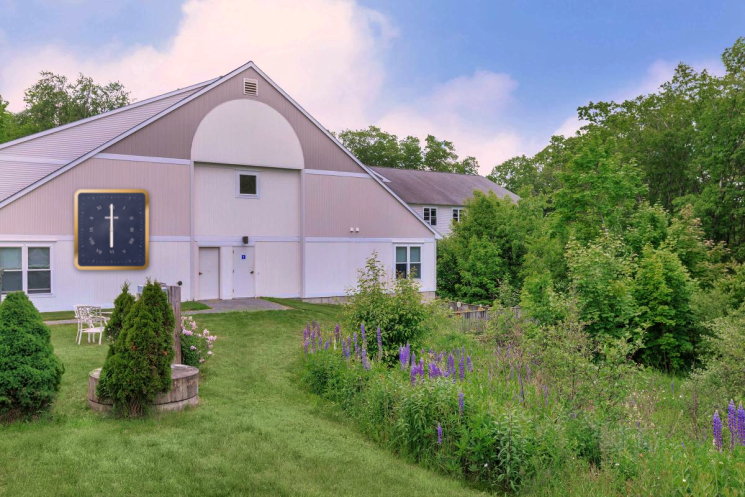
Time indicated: 6:00
